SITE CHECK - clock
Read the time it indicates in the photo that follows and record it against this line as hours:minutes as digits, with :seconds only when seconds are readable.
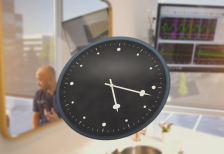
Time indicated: 5:17
